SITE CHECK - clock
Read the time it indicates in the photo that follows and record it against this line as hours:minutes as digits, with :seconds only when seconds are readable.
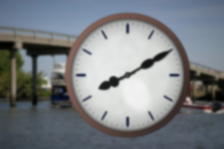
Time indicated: 8:10
